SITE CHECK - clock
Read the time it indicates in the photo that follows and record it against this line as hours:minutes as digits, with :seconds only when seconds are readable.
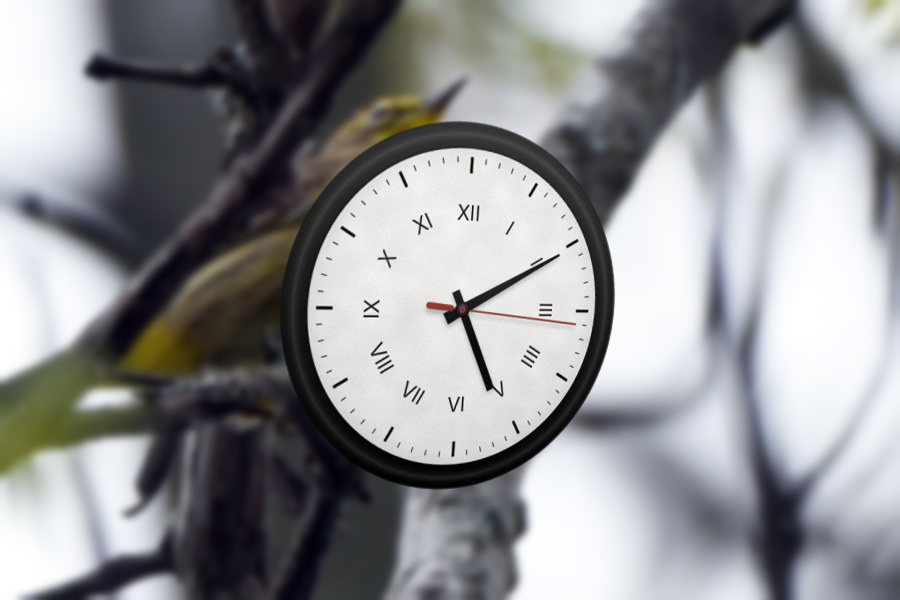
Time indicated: 5:10:16
